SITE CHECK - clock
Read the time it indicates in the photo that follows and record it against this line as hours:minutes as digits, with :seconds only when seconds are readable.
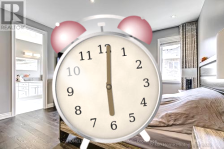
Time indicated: 6:01
